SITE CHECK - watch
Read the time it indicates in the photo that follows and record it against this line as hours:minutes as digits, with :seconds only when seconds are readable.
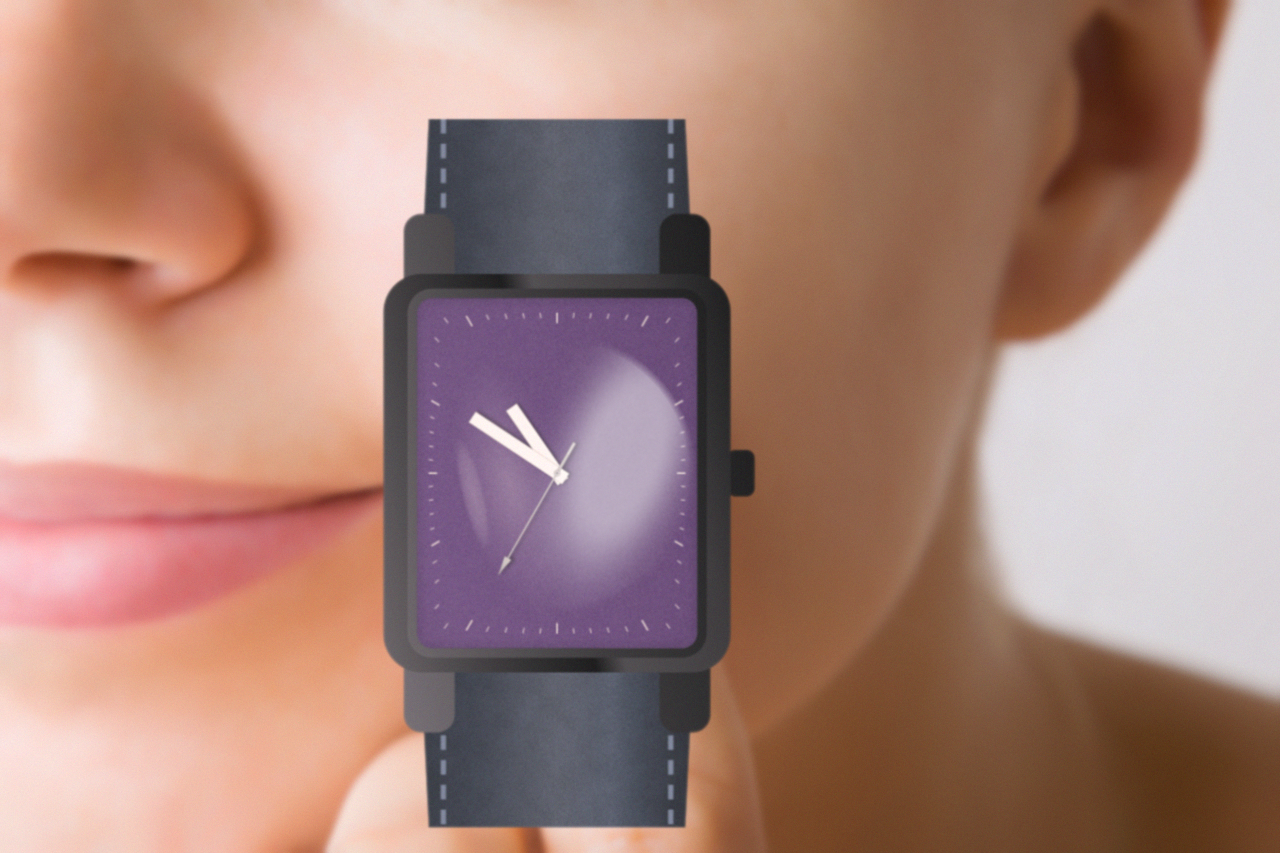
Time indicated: 10:50:35
